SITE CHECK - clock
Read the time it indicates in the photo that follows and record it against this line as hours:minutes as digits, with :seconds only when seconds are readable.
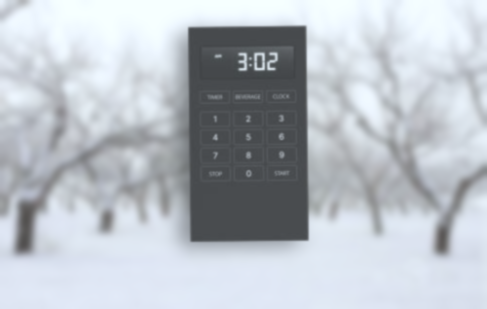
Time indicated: 3:02
